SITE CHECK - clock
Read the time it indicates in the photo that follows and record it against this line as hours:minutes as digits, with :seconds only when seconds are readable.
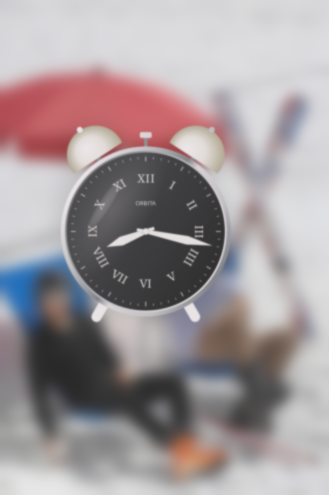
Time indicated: 8:17
